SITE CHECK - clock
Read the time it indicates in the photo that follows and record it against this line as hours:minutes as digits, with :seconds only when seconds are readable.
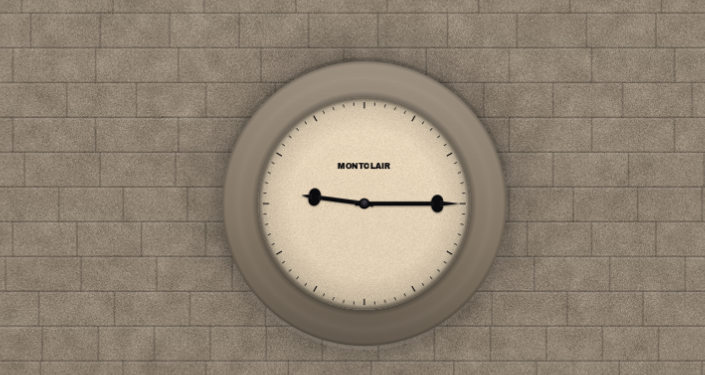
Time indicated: 9:15
